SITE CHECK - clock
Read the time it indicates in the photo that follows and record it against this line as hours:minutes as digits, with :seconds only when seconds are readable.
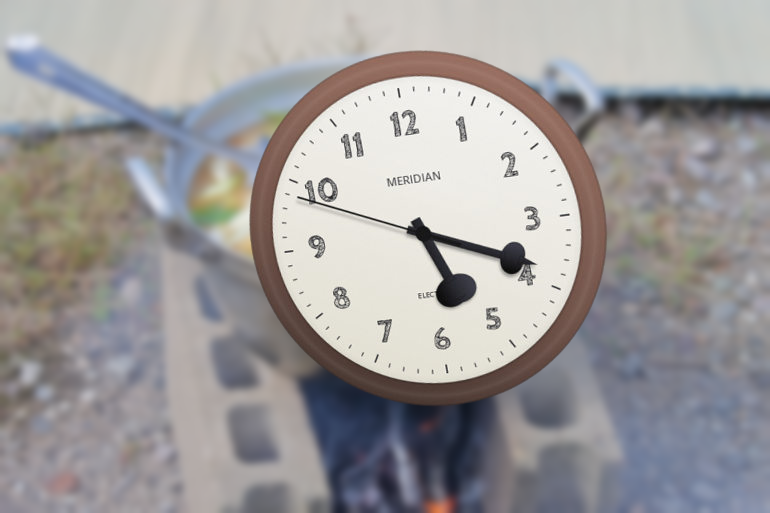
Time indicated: 5:18:49
